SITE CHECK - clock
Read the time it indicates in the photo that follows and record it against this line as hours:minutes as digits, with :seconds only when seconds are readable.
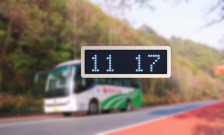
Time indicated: 11:17
